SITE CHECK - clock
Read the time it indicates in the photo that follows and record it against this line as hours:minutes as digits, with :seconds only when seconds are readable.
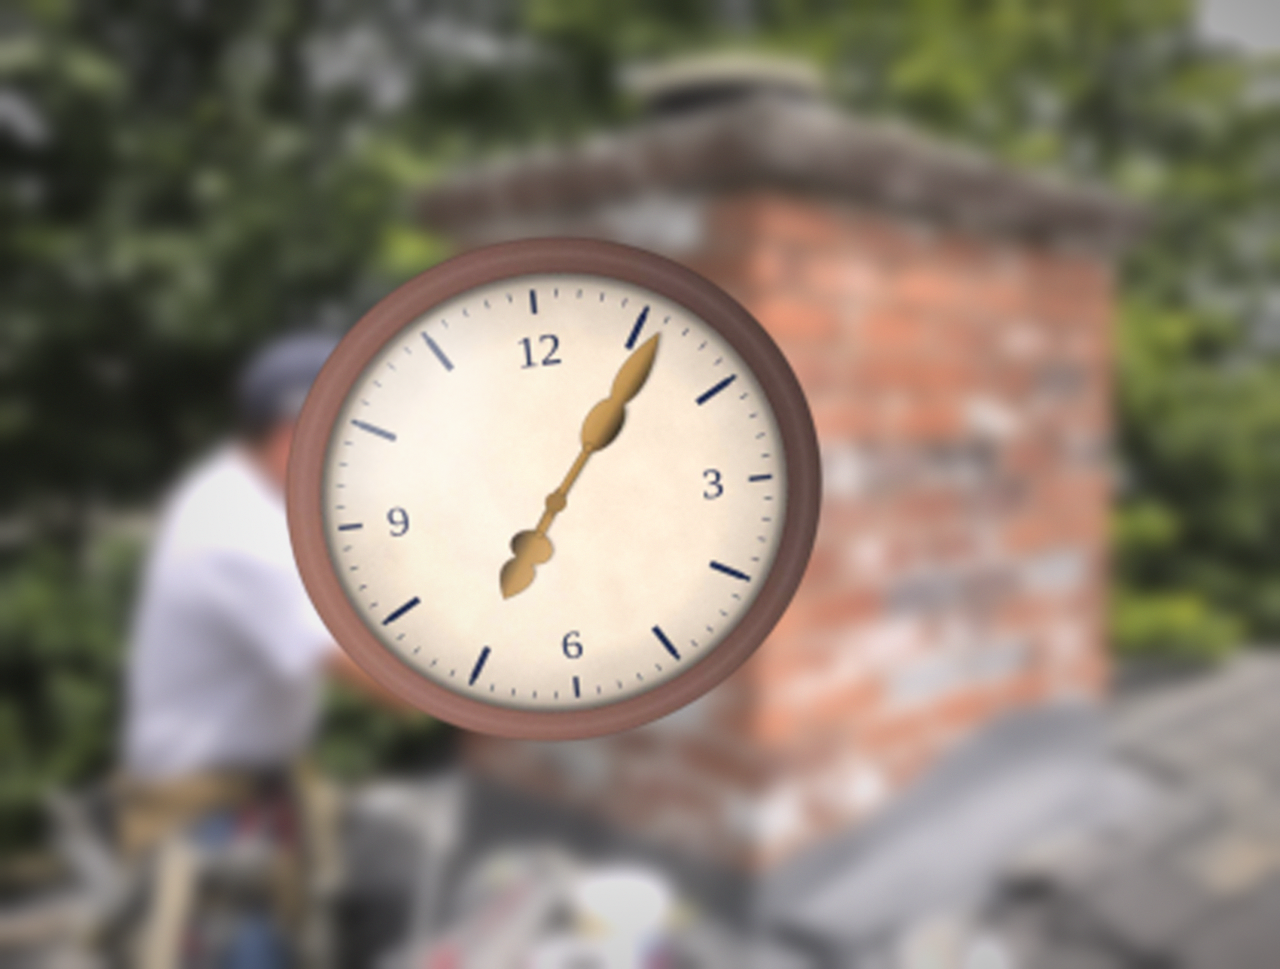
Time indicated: 7:06
